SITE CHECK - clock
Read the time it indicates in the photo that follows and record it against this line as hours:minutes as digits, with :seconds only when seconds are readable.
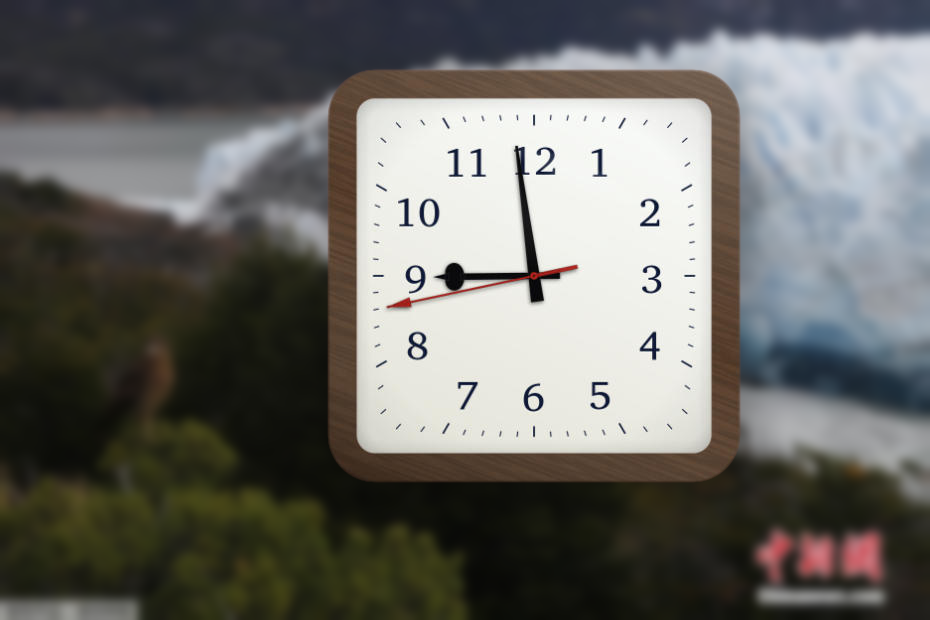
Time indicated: 8:58:43
